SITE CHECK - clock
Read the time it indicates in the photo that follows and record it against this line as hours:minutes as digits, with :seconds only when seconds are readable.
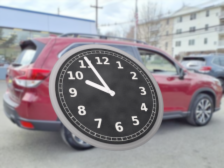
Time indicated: 9:56
